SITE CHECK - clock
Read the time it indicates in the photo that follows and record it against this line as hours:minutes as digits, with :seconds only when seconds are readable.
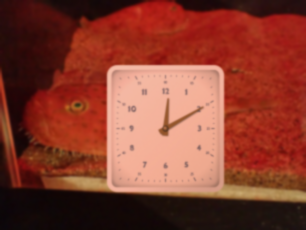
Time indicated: 12:10
